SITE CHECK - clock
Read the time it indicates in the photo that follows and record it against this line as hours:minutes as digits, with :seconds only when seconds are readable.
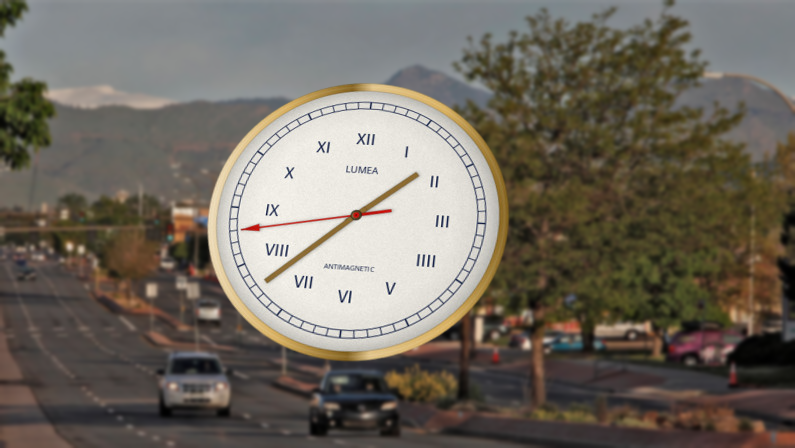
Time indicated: 1:37:43
